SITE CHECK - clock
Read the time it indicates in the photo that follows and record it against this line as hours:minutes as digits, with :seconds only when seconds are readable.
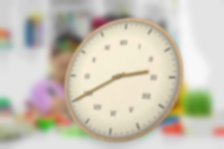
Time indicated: 2:40
